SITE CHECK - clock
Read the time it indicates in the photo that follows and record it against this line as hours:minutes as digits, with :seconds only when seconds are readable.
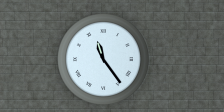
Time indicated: 11:24
